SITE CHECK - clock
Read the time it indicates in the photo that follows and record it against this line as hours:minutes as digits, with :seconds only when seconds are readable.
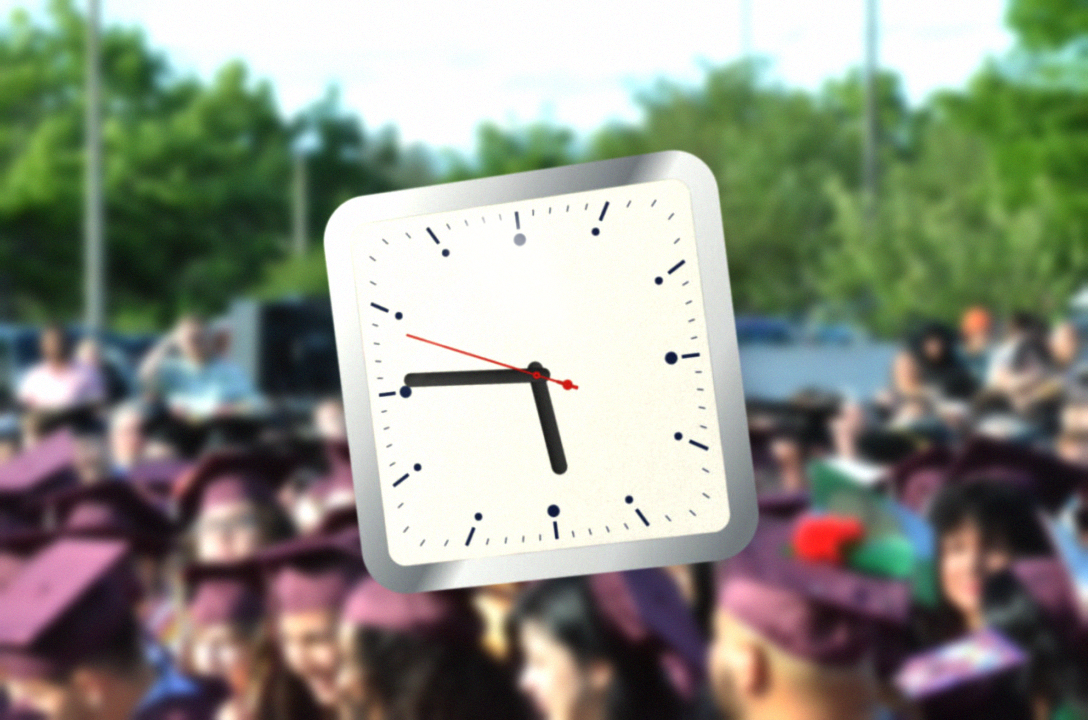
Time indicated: 5:45:49
